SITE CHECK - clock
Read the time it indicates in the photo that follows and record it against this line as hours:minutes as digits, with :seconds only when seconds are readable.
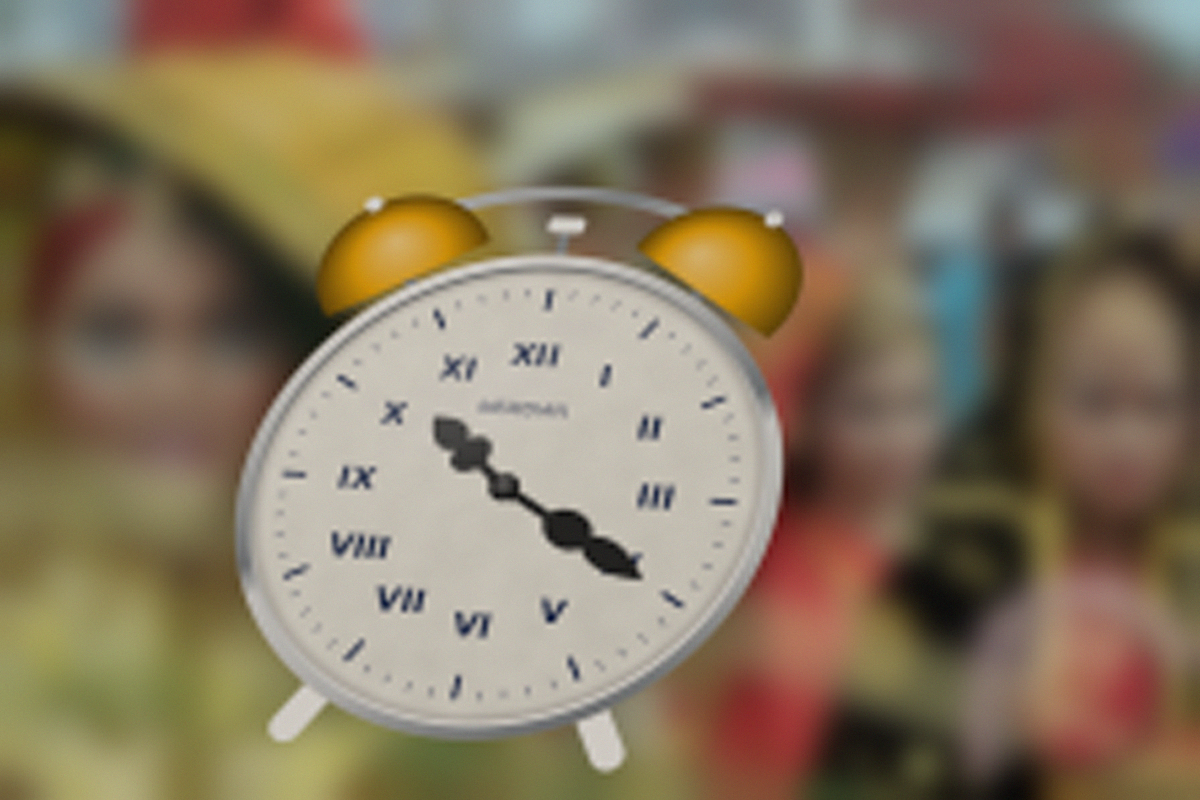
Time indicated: 10:20
